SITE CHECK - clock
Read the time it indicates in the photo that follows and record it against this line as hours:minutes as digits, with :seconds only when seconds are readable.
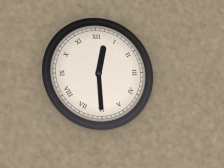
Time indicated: 12:30
